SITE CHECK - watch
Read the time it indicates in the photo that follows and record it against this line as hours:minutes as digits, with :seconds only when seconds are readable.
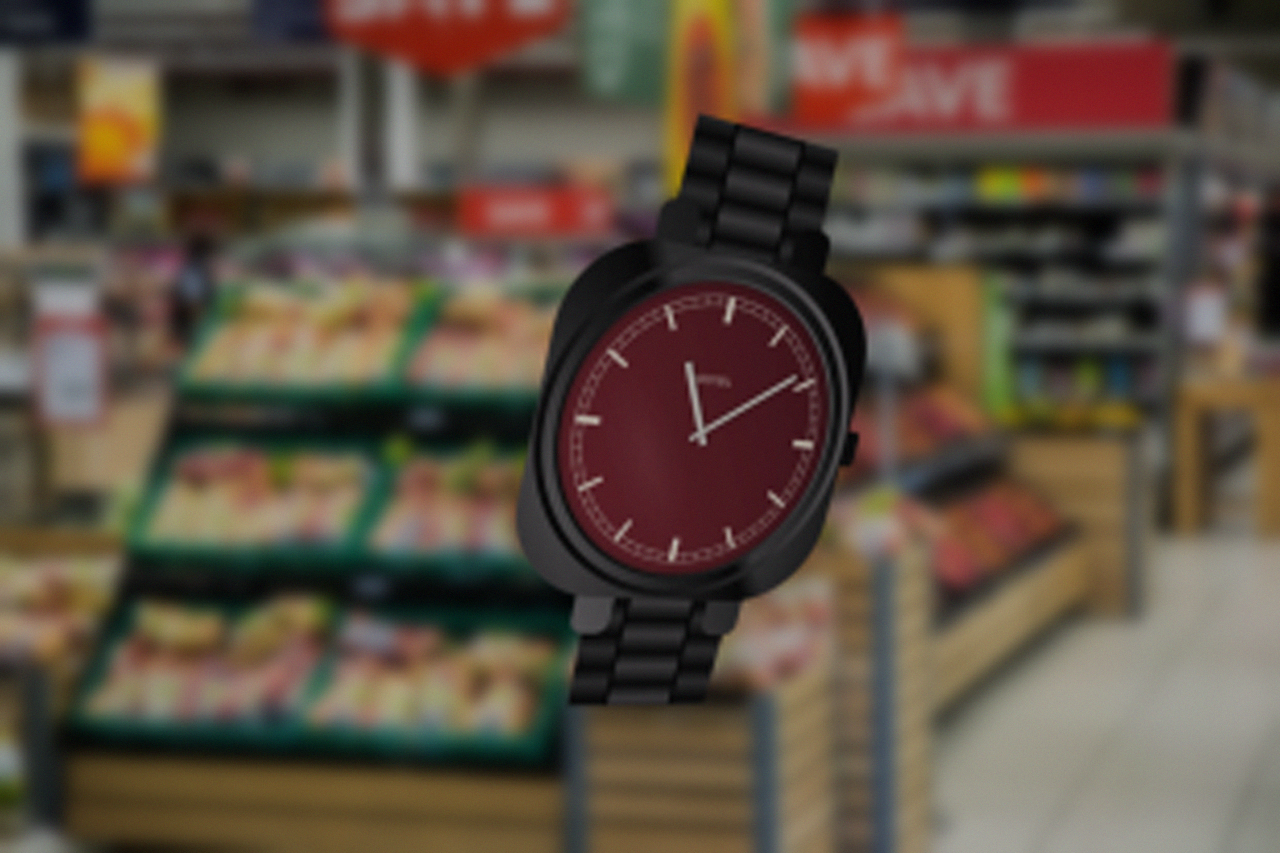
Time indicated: 11:09
